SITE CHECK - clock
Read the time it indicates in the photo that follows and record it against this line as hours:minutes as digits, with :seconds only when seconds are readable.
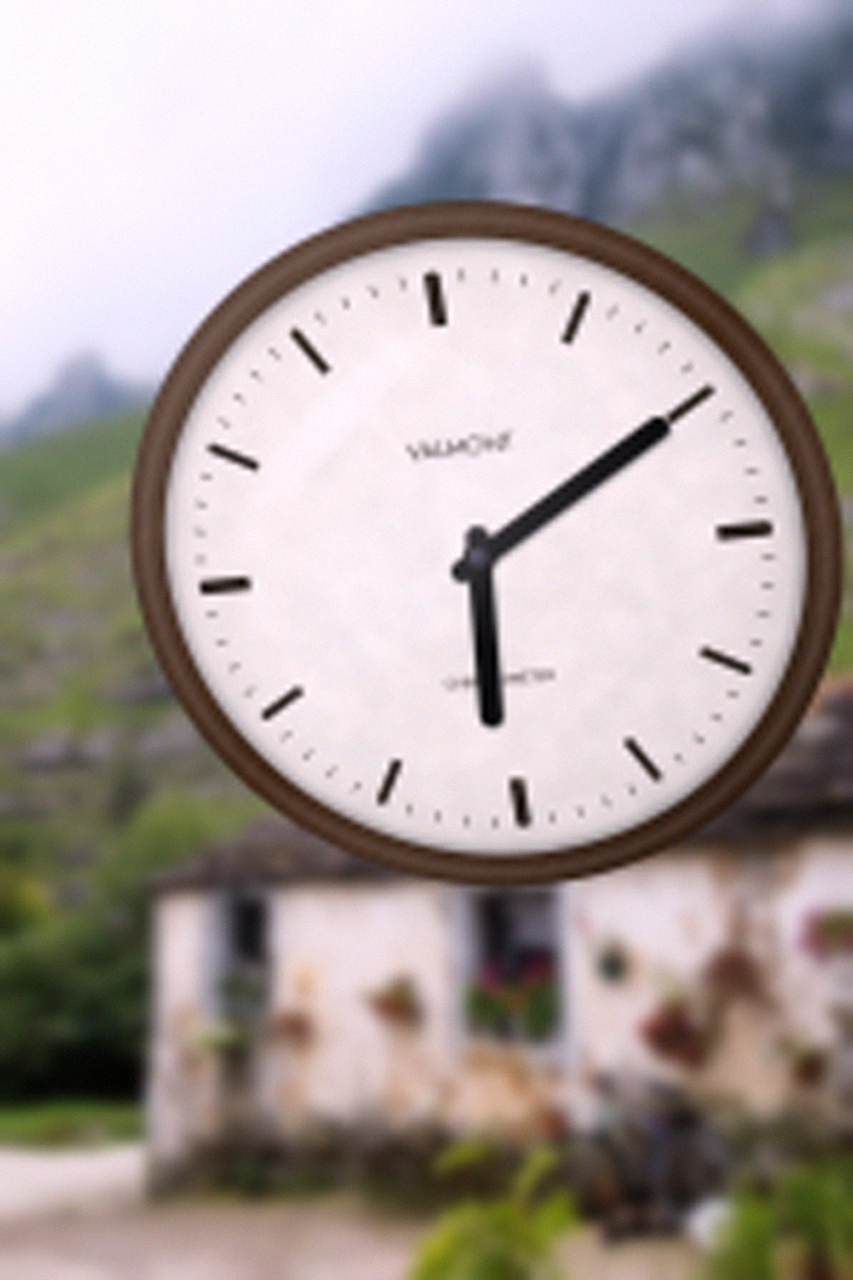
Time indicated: 6:10
